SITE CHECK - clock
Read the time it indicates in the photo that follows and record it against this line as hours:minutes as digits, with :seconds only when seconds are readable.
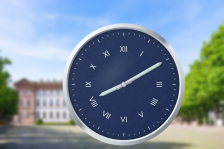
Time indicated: 8:10
